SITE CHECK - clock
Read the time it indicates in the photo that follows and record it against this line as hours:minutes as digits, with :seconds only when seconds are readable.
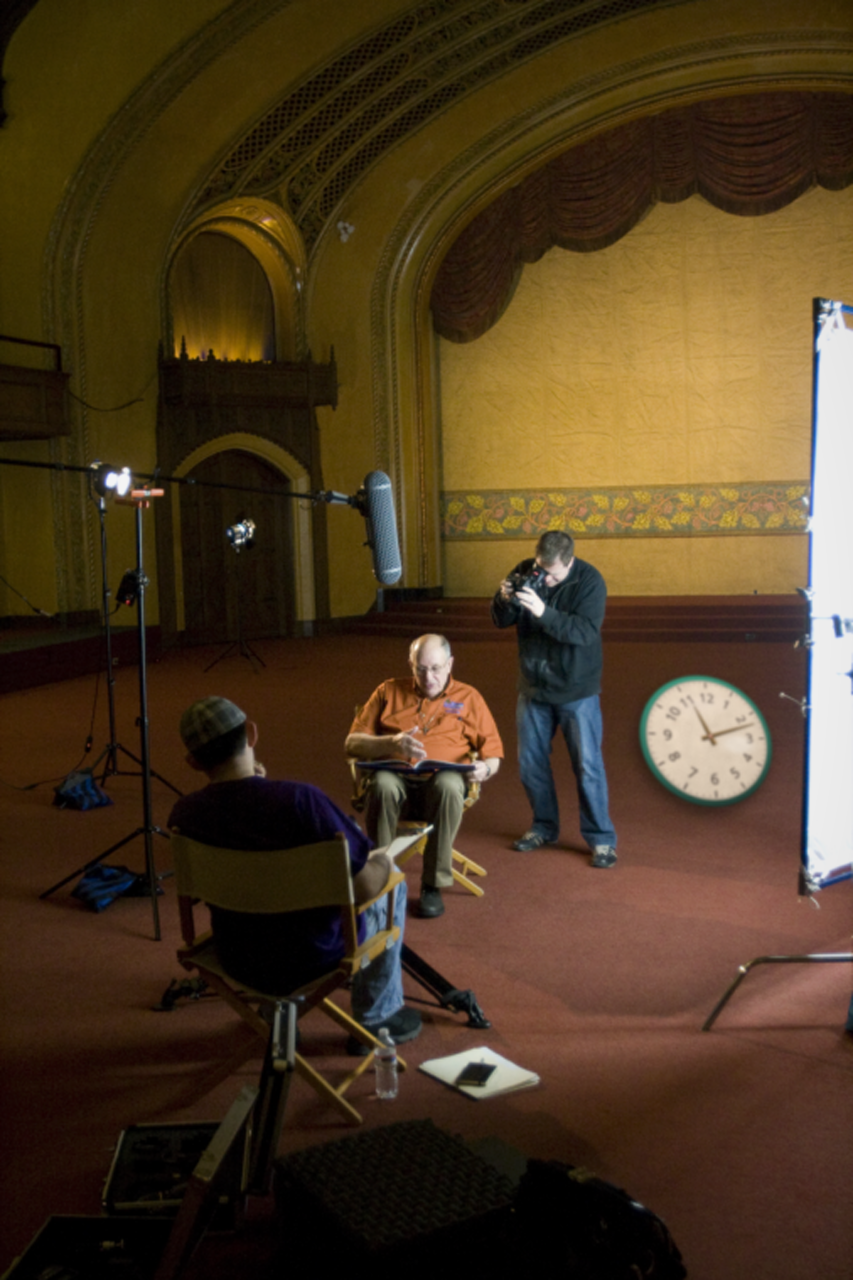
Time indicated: 11:12
